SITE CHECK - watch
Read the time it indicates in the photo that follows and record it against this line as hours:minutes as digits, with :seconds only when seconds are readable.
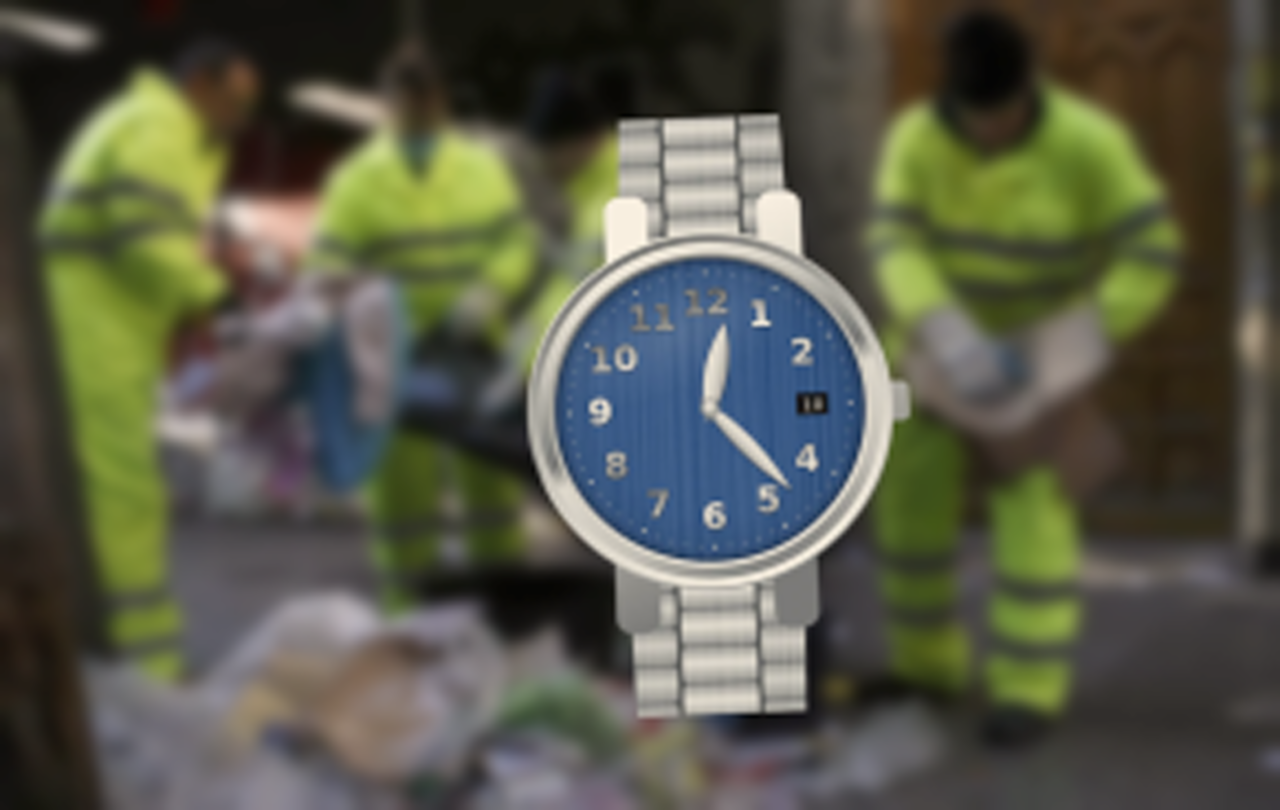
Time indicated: 12:23
